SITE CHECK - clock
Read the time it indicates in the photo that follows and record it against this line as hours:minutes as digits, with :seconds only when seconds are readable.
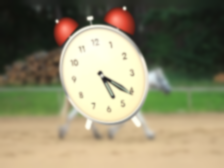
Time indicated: 5:21
